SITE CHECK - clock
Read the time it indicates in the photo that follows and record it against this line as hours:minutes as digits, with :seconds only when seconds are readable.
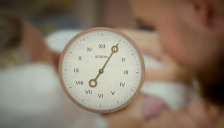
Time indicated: 7:05
